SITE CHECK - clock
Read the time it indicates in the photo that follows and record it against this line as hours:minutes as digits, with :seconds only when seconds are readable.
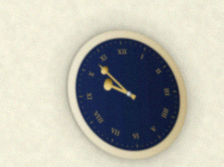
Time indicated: 9:53
